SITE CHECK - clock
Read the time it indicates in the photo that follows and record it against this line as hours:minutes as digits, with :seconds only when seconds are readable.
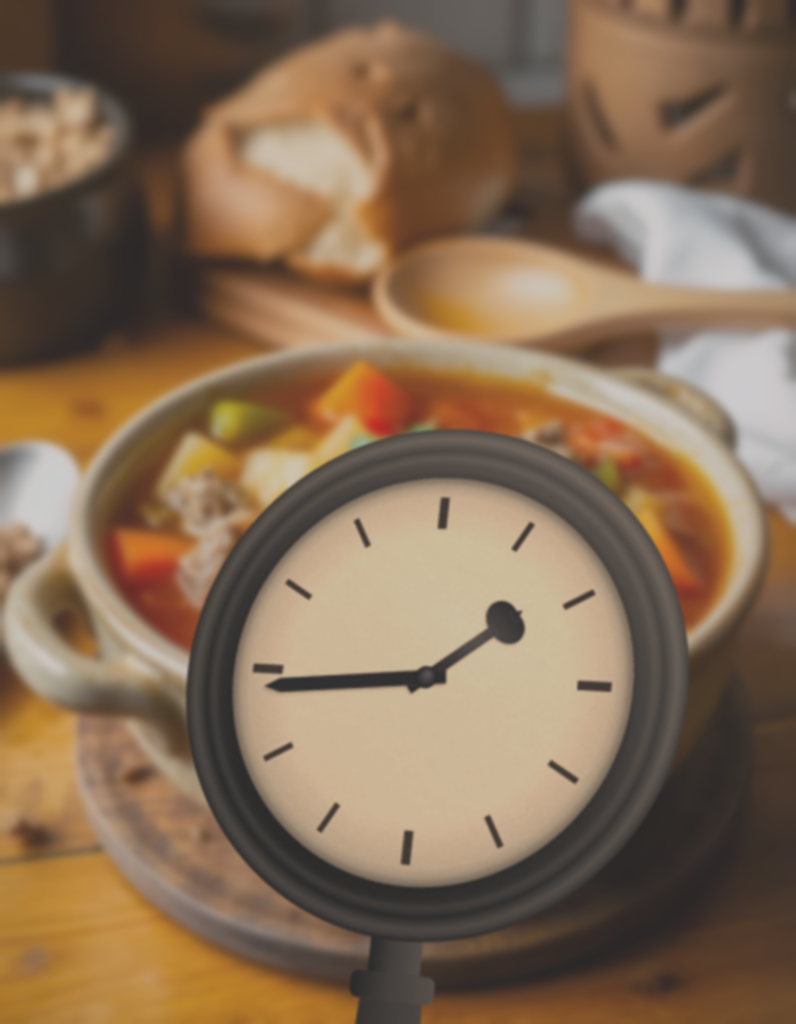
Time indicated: 1:44
